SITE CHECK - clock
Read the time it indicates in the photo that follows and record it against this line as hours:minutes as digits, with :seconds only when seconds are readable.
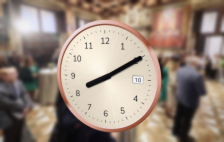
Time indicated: 8:10
